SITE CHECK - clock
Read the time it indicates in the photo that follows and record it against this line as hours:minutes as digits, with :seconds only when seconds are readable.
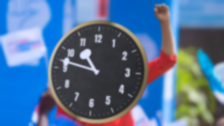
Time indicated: 10:47
